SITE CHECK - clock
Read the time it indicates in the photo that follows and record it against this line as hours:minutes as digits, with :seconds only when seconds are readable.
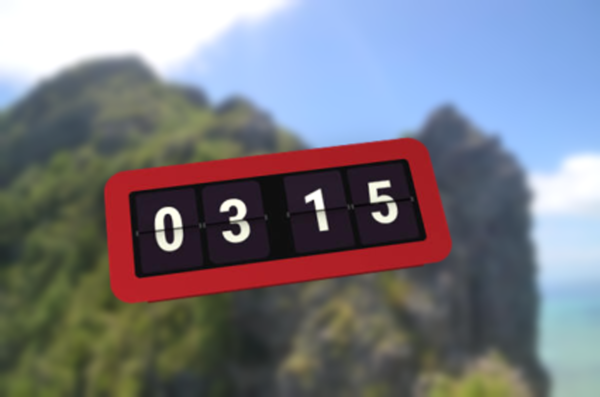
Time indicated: 3:15
